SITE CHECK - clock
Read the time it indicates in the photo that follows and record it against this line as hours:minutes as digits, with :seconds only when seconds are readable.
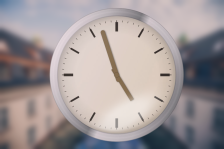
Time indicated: 4:57
